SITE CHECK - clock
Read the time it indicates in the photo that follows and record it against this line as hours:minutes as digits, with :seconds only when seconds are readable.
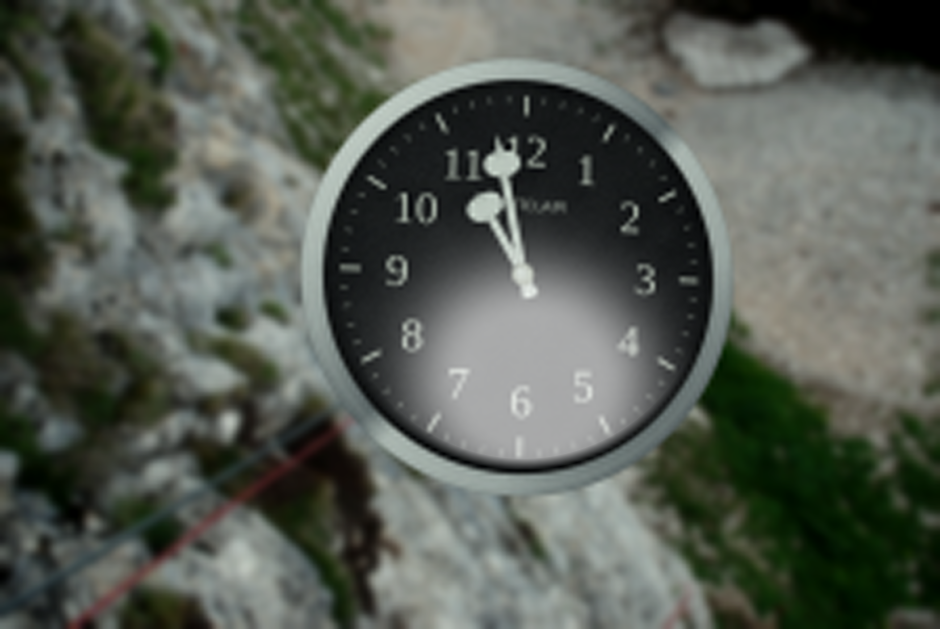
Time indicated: 10:58
